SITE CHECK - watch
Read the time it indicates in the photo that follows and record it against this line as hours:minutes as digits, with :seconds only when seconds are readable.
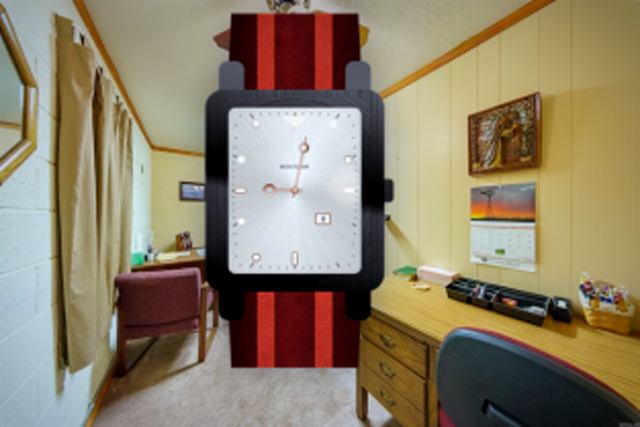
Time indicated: 9:02
